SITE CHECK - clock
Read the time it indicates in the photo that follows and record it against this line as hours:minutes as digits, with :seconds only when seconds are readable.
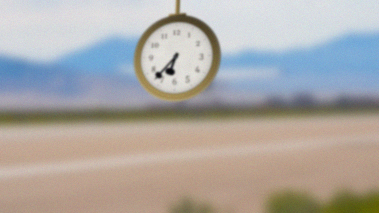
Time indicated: 6:37
